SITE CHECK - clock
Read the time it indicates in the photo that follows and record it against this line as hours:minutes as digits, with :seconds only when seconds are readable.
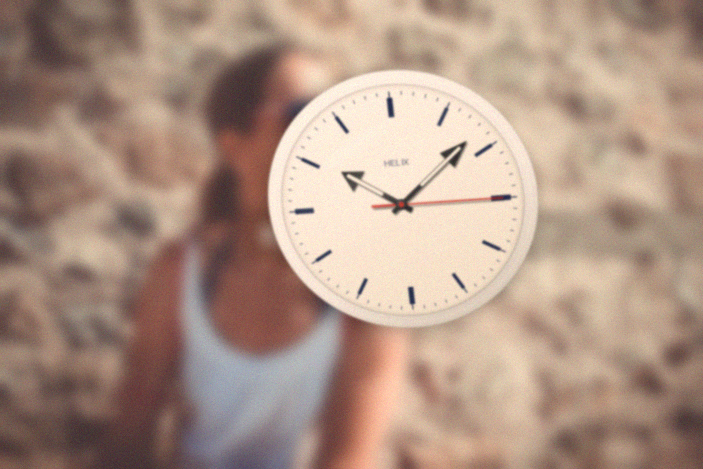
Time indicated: 10:08:15
